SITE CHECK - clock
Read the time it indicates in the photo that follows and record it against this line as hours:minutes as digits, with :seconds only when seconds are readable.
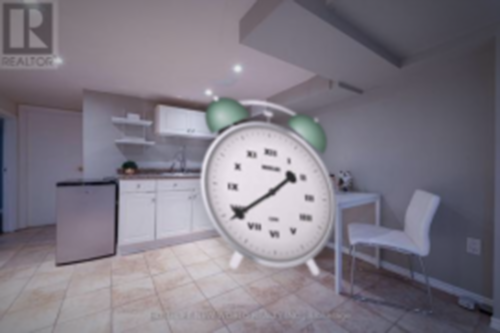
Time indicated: 1:39
